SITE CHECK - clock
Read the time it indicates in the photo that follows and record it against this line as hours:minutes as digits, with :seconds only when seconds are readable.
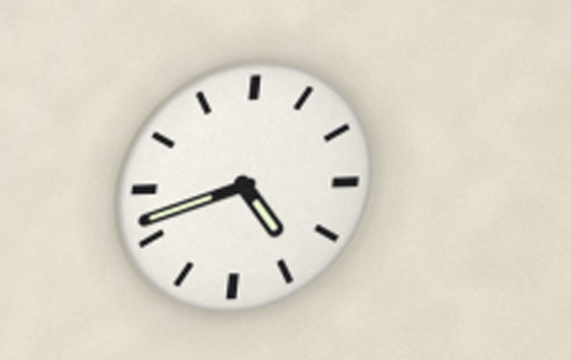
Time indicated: 4:42
